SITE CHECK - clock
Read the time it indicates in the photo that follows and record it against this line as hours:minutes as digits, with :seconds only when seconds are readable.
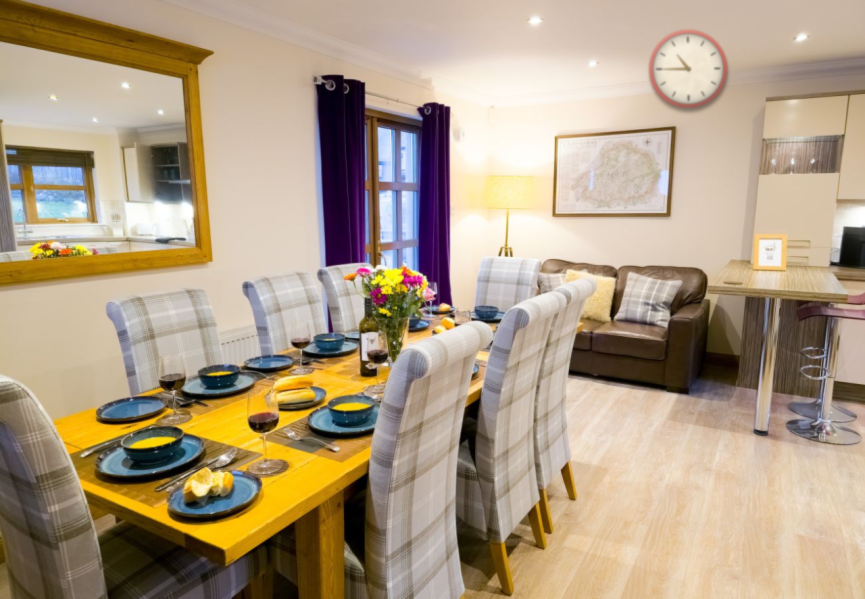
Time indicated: 10:45
